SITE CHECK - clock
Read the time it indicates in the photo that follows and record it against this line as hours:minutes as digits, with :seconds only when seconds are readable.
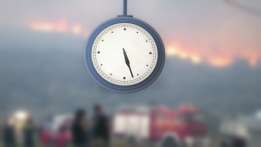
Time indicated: 5:27
